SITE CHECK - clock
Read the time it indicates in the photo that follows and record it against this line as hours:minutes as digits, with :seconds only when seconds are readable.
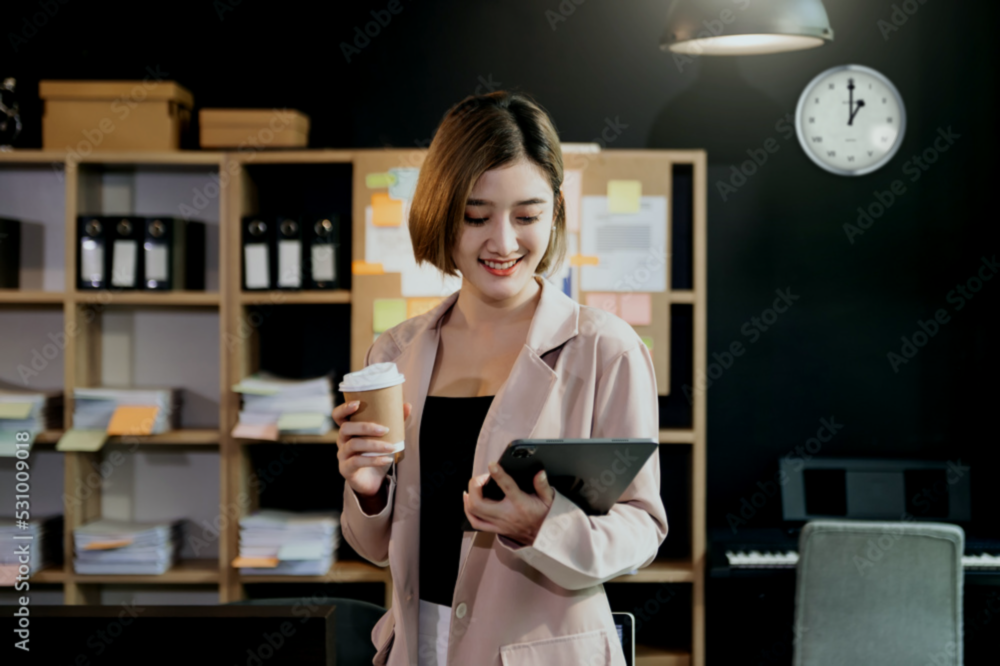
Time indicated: 1:00
